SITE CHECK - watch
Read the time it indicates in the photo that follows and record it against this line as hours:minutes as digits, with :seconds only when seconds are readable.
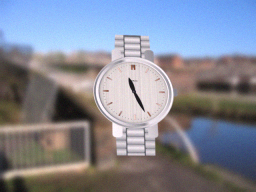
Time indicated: 11:26
